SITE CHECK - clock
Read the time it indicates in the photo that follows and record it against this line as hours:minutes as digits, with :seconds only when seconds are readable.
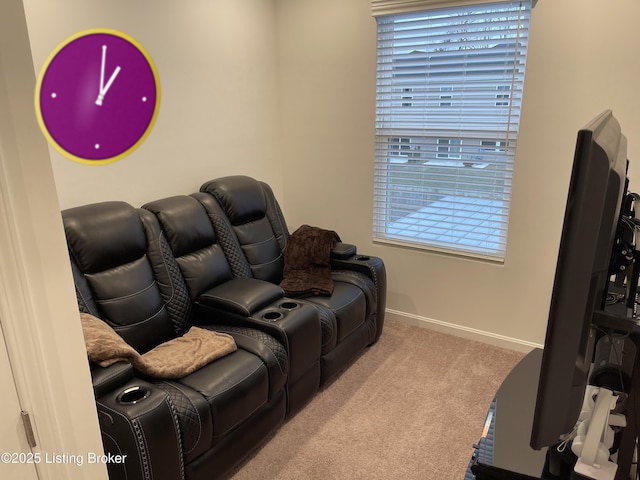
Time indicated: 1:00
